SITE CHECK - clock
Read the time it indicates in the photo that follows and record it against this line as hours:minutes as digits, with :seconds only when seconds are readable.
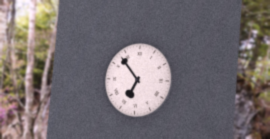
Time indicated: 6:53
